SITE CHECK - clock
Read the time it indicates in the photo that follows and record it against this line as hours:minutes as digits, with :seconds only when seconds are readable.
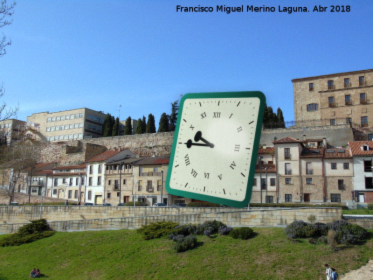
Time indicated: 9:45
